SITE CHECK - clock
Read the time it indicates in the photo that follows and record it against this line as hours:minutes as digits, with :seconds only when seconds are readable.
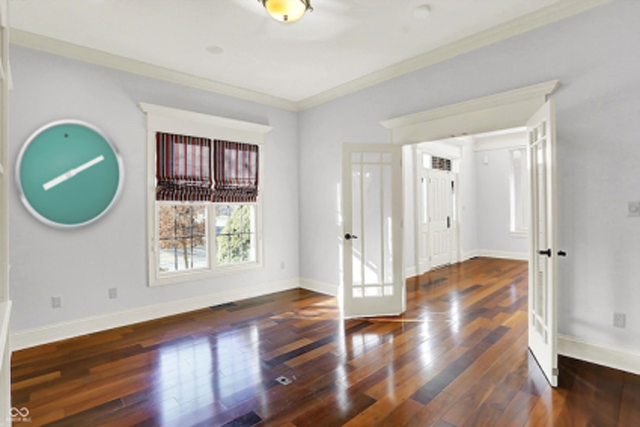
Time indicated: 8:11
